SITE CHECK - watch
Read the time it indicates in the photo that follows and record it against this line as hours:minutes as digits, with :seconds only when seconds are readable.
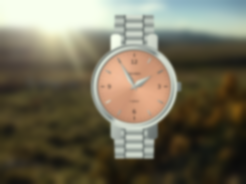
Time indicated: 1:55
